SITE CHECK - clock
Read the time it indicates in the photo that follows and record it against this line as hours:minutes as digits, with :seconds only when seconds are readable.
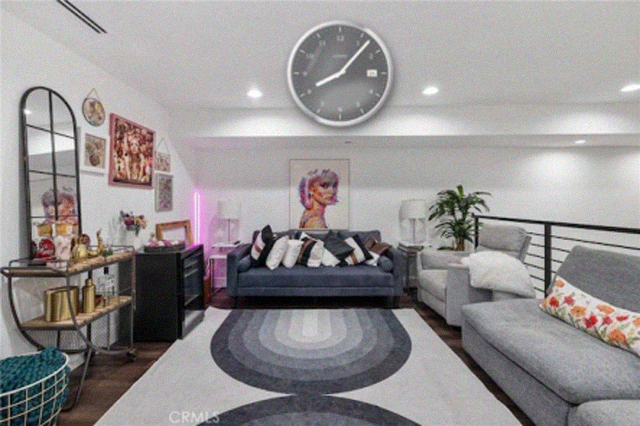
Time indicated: 8:07
